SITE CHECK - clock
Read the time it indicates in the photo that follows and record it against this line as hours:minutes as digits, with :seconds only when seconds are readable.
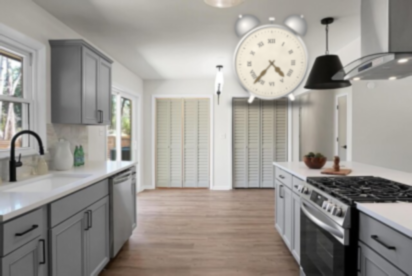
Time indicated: 4:37
